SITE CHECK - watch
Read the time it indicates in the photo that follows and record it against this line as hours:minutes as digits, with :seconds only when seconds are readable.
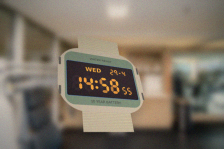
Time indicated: 14:58:55
